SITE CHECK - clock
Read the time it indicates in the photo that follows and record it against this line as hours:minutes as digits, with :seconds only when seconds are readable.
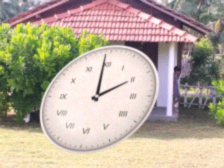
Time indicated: 1:59
